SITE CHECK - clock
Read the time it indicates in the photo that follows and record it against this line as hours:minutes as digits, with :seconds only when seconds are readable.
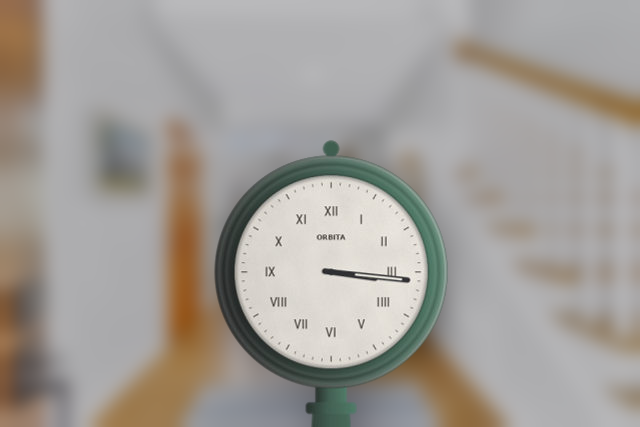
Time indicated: 3:16
